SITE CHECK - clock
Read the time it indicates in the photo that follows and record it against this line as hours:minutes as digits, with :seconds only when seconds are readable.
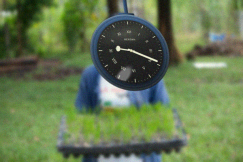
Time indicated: 9:19
